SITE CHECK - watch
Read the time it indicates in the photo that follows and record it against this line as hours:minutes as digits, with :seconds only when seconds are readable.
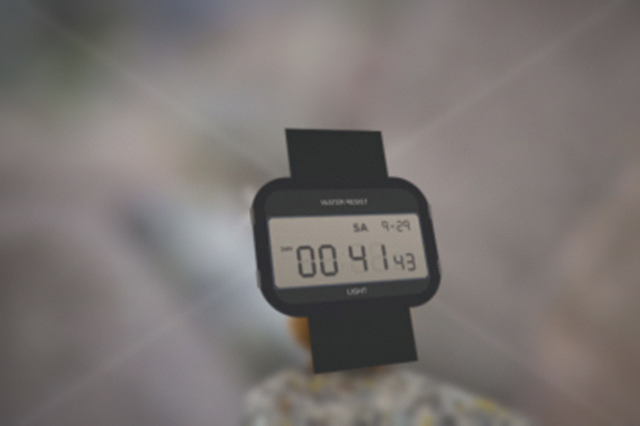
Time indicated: 0:41:43
